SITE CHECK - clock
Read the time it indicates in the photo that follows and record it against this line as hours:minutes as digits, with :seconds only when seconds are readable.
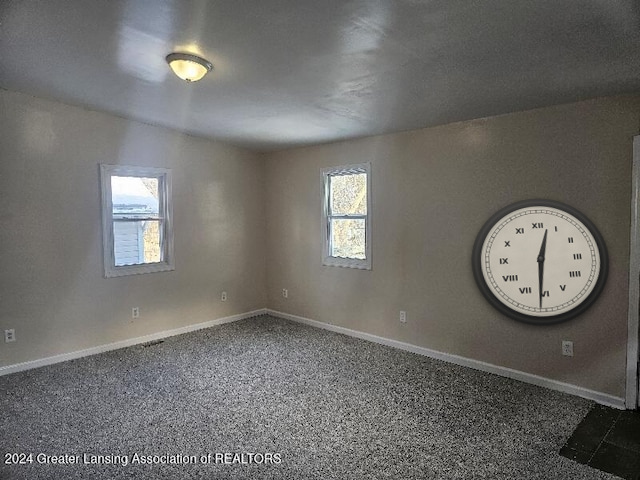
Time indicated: 12:31
